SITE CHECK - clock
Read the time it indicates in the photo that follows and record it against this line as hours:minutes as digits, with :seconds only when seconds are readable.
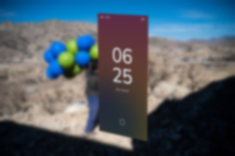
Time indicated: 6:25
